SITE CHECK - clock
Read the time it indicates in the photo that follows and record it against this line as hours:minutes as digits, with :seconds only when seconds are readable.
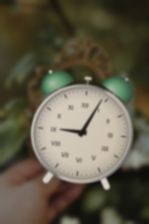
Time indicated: 9:04
